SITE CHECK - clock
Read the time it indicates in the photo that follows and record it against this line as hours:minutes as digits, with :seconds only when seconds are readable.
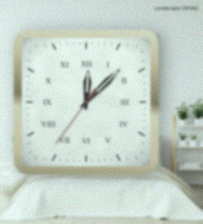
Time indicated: 12:07:36
